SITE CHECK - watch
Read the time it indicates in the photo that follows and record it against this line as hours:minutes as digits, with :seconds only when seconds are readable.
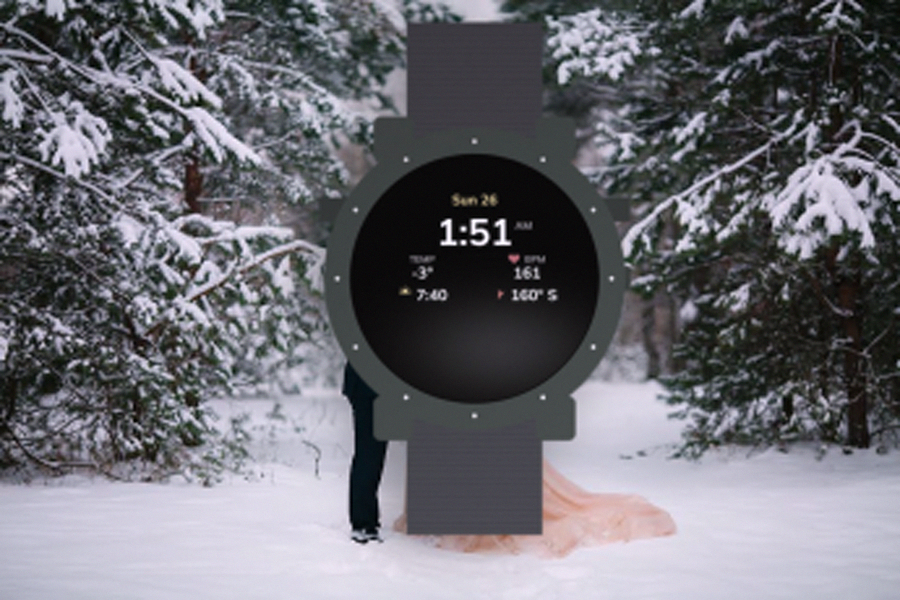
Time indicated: 1:51
